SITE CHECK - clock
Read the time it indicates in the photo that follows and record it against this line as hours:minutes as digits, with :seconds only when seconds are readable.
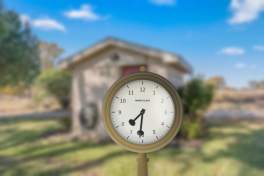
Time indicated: 7:31
